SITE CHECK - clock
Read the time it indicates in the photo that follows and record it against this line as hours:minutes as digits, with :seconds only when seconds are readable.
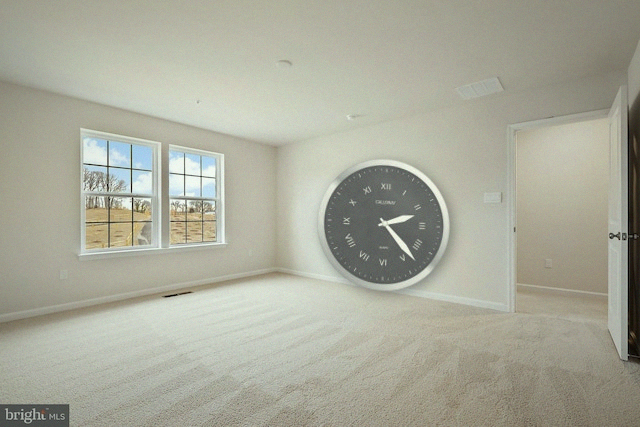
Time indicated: 2:23
